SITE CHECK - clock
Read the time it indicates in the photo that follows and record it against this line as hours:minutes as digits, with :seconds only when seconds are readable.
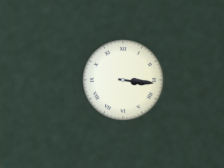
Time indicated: 3:16
